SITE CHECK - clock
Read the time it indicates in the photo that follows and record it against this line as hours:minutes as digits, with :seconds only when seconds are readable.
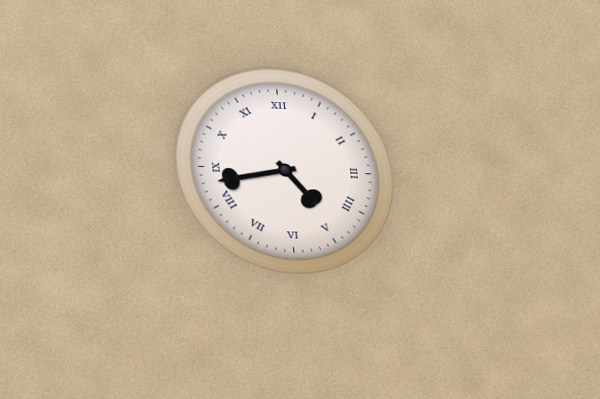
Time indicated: 4:43
